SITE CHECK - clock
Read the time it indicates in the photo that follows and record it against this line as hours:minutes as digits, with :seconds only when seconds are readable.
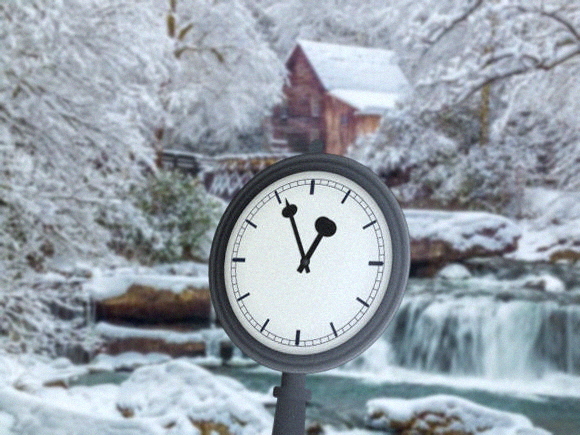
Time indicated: 12:56
